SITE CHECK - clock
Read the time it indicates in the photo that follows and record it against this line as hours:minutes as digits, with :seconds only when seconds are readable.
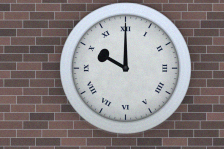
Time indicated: 10:00
